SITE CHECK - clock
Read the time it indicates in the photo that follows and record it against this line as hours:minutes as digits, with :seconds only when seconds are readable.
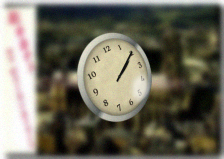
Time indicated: 2:10
